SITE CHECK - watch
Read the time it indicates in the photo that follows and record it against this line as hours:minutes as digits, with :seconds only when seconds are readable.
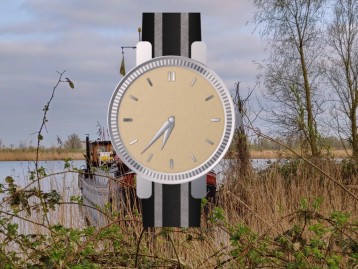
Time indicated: 6:37
